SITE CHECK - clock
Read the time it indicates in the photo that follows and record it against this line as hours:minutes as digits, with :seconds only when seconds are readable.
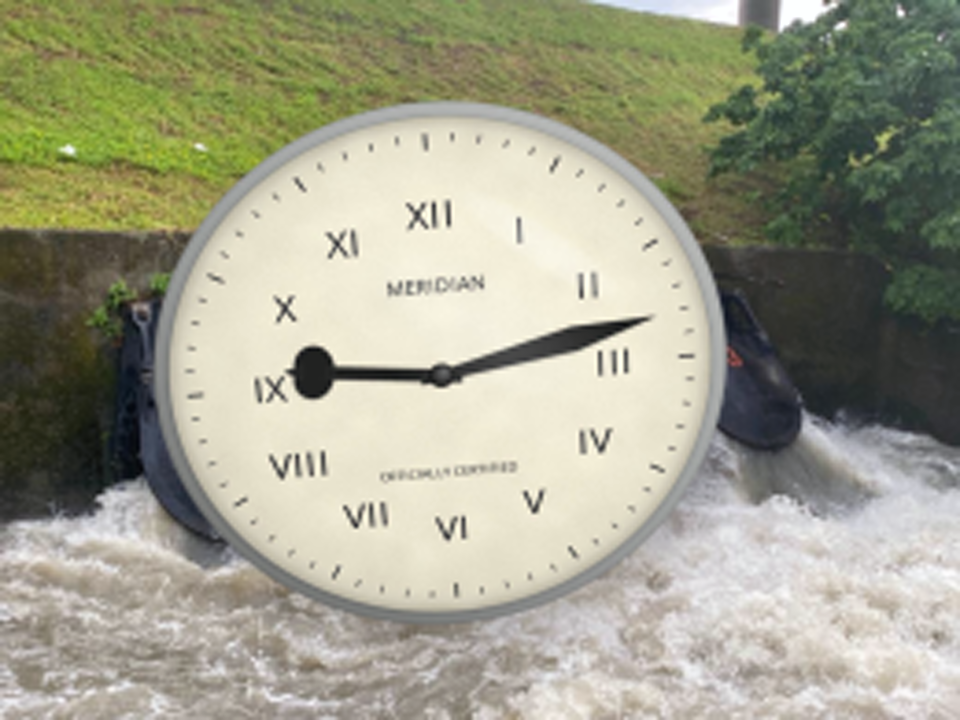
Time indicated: 9:13
